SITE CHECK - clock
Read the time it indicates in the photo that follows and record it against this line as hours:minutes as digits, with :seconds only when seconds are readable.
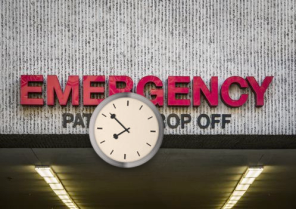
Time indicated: 7:52
